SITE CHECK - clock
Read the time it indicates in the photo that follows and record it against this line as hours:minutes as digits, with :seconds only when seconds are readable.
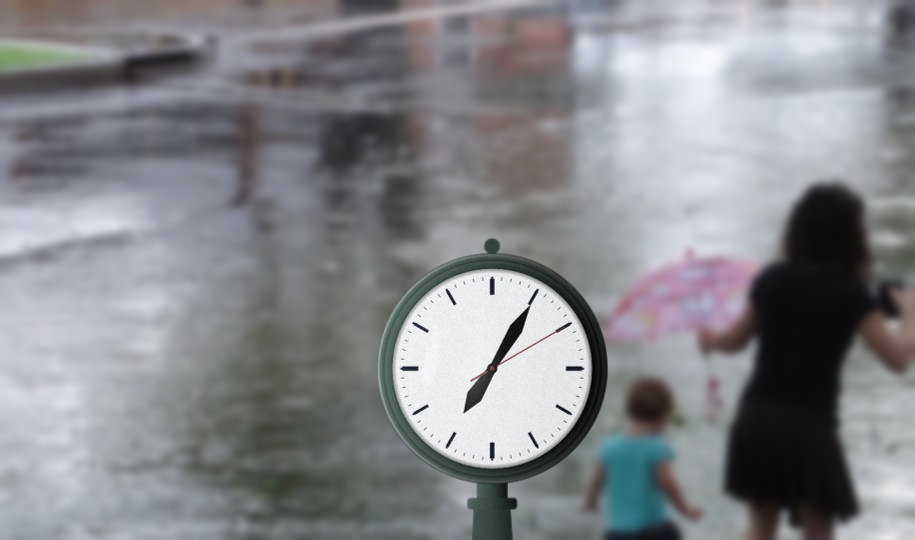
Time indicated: 7:05:10
